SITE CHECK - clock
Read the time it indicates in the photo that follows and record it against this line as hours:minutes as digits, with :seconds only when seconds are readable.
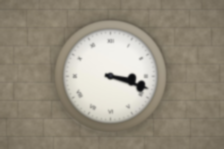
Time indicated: 3:18
